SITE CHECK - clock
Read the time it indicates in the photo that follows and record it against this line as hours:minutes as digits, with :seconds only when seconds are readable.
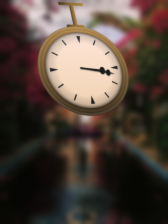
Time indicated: 3:17
